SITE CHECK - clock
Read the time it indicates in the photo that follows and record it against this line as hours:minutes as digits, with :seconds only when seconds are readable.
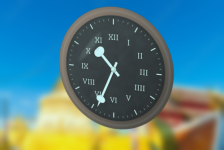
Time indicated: 10:34
